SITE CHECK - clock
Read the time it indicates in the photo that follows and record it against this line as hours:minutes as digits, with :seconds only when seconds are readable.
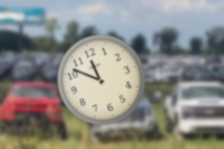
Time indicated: 11:52
